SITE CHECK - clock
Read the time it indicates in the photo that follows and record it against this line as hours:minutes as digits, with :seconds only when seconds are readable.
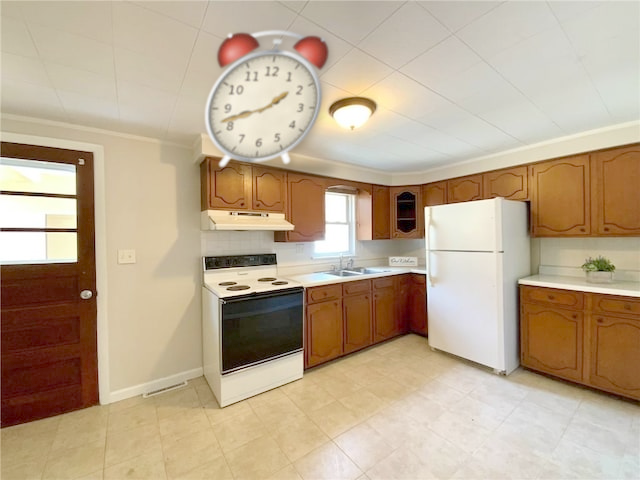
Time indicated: 1:42
